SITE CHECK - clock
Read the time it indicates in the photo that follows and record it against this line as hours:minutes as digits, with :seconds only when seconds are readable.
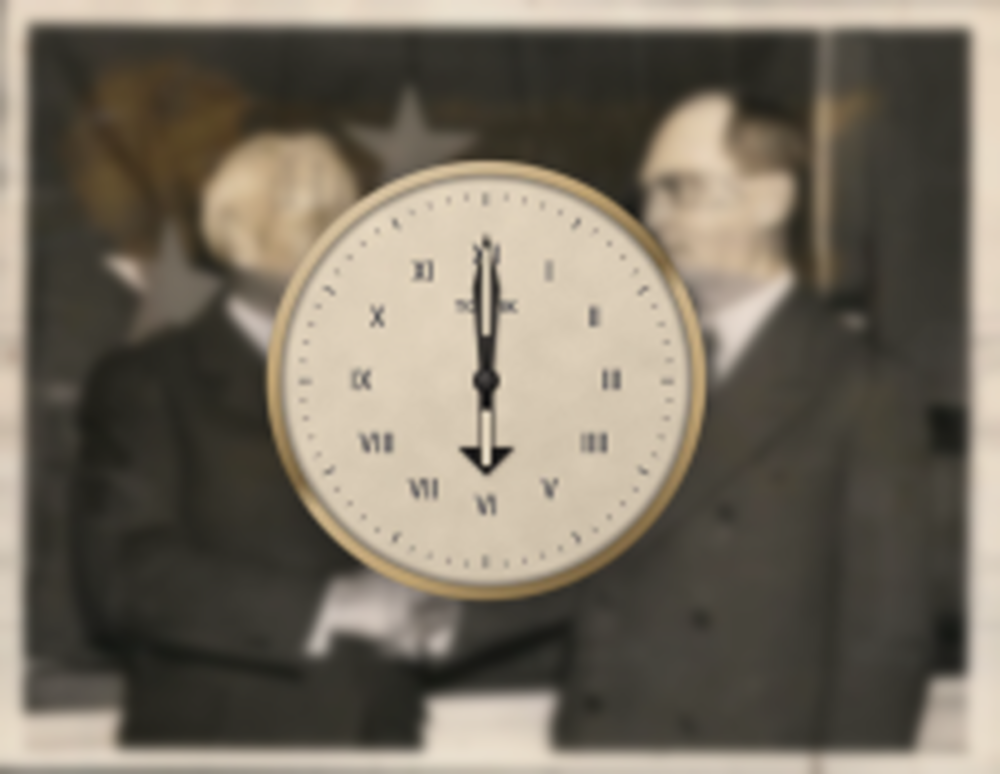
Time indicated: 6:00
